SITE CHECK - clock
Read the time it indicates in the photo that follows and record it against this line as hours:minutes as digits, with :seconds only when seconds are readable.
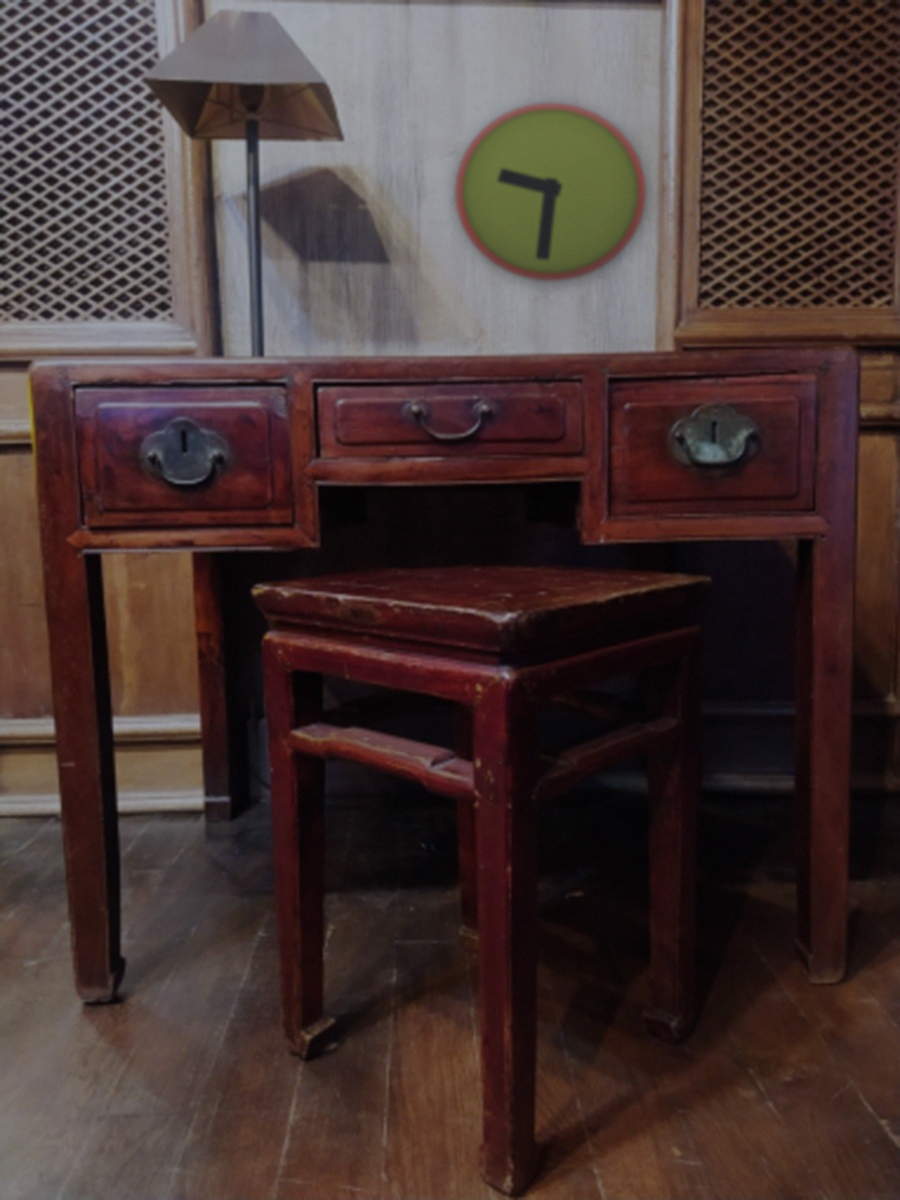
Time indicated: 9:31
